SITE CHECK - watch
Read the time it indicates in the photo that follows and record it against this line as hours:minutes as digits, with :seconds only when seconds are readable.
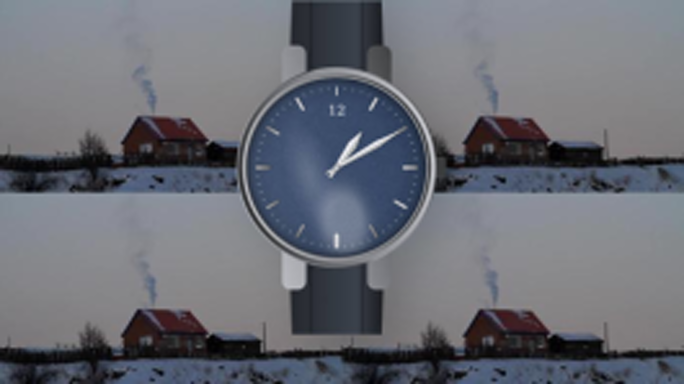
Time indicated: 1:10
